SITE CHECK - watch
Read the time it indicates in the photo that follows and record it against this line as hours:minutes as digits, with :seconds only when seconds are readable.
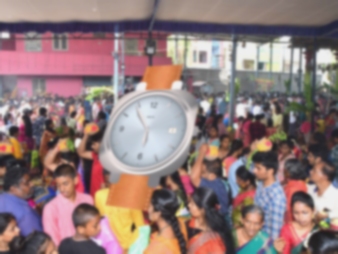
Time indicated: 5:54
